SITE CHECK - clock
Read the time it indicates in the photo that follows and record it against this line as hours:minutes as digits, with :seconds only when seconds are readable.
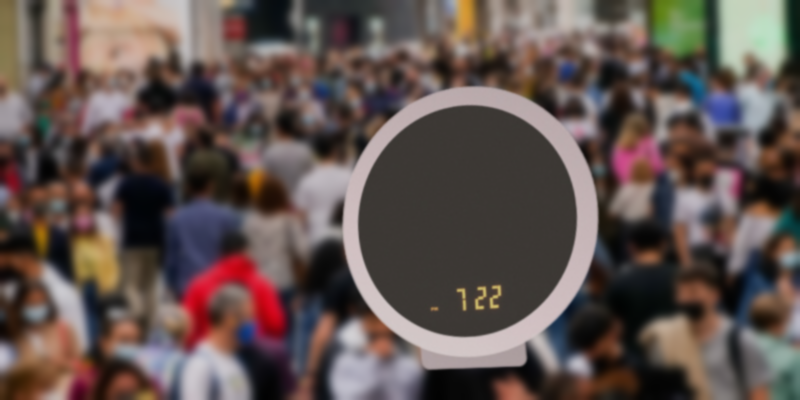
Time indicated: 7:22
